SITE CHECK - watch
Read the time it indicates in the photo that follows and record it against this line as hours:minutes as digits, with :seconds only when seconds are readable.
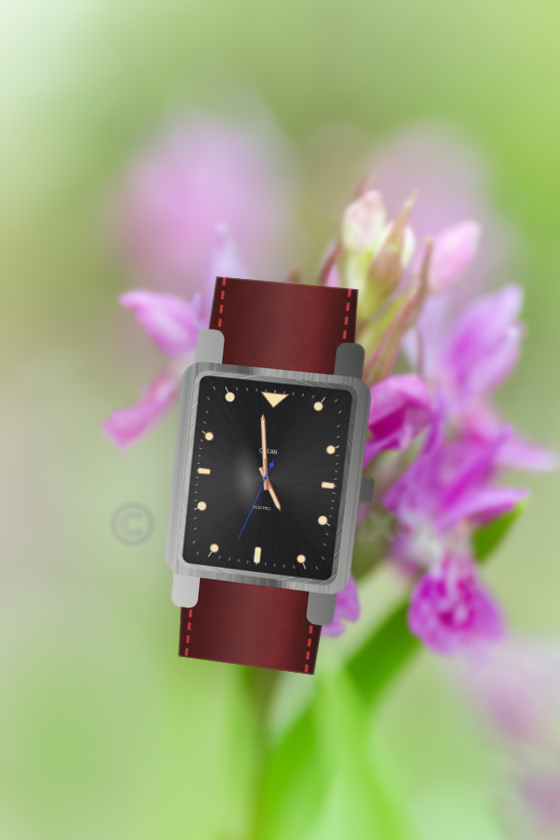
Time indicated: 4:58:33
